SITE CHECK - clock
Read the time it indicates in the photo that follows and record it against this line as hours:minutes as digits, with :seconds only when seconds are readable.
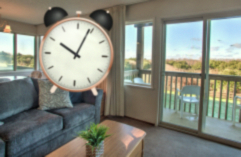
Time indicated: 10:04
